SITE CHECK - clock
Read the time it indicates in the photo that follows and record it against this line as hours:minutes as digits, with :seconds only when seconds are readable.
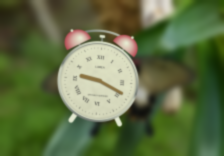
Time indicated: 9:19
